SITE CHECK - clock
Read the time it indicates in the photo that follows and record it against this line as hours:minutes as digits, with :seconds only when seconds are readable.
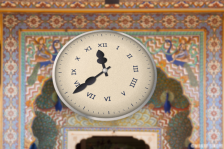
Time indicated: 11:39
